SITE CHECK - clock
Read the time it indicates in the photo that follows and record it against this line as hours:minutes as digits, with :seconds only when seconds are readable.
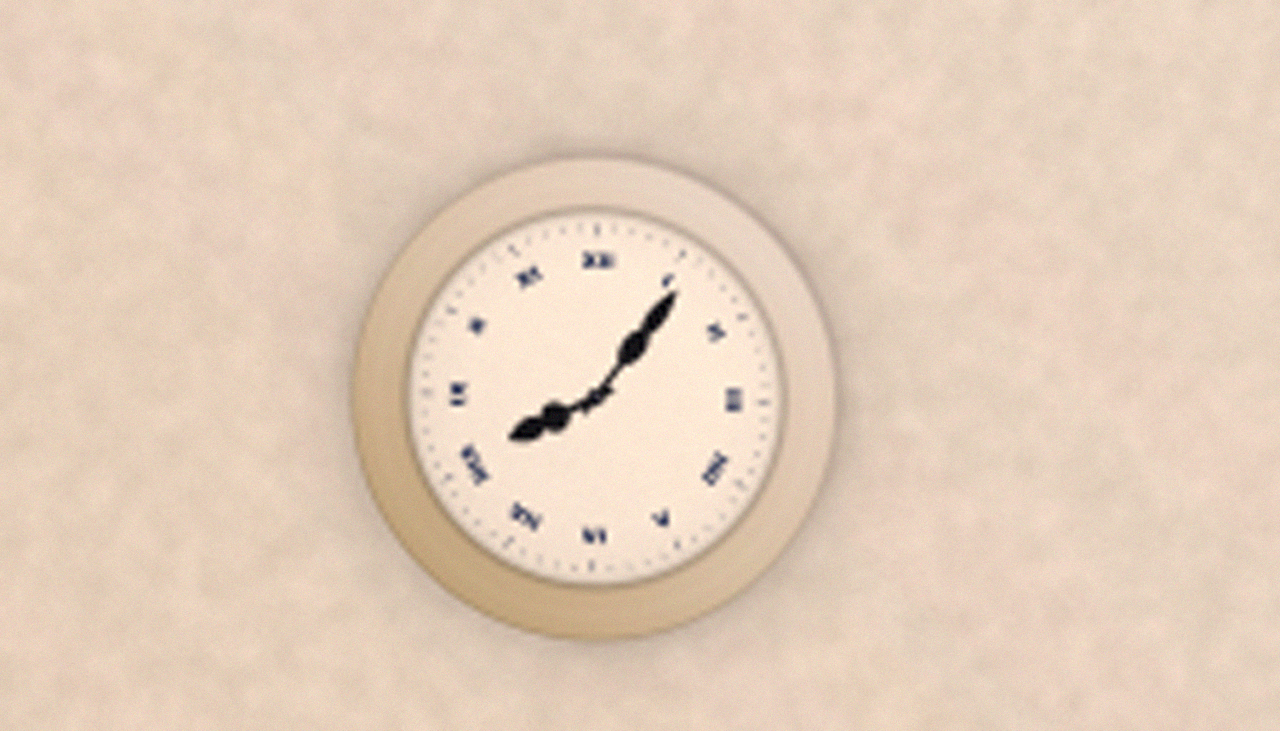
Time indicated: 8:06
